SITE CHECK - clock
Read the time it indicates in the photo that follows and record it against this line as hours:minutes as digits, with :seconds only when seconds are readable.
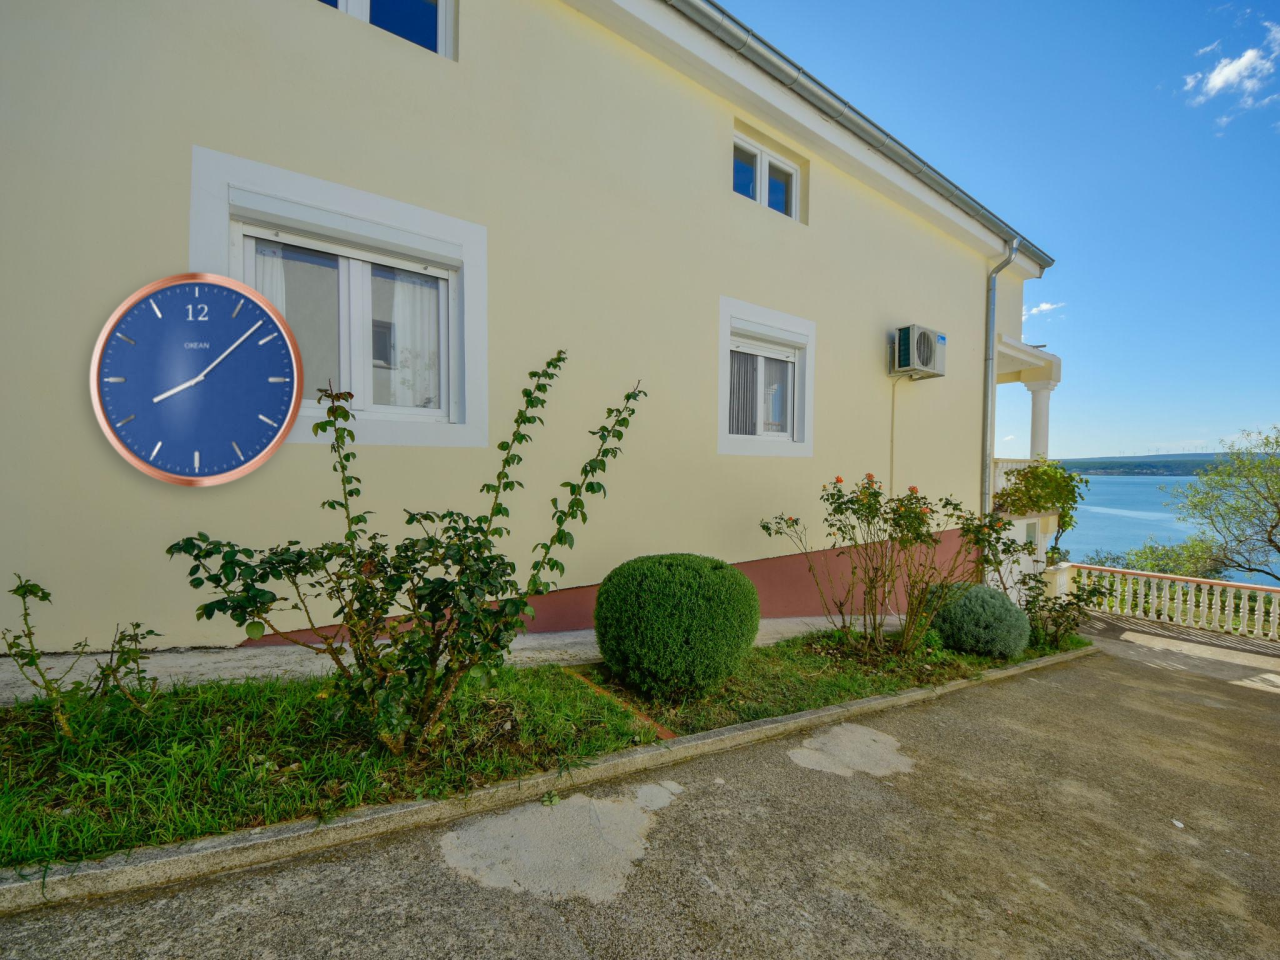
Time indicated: 8:08
